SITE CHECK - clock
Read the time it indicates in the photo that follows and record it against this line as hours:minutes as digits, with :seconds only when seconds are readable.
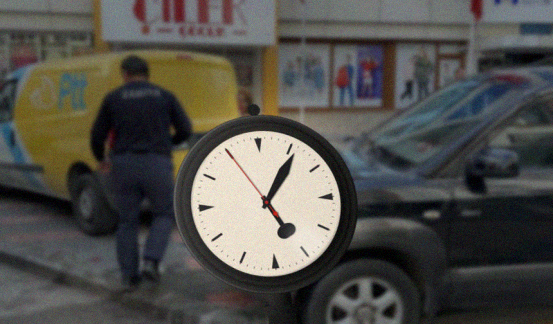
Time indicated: 5:05:55
